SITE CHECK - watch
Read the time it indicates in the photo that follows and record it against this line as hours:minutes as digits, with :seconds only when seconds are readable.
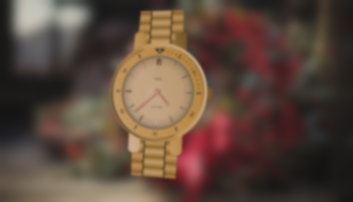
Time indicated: 4:38
